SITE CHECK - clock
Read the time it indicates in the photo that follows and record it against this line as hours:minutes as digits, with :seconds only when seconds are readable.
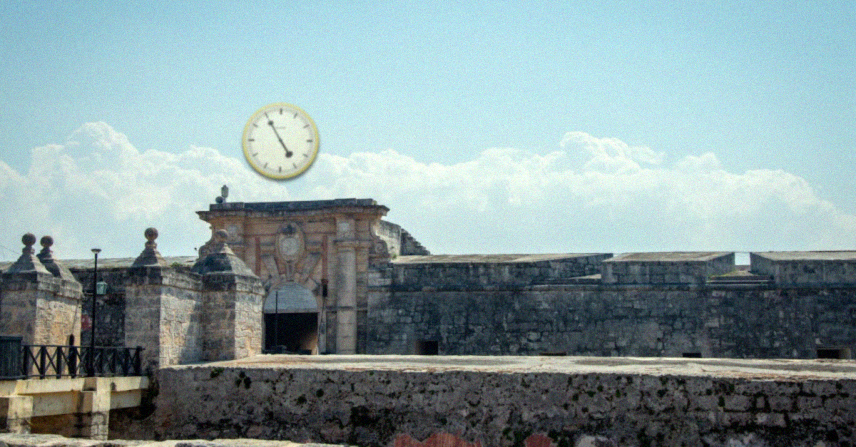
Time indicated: 4:55
